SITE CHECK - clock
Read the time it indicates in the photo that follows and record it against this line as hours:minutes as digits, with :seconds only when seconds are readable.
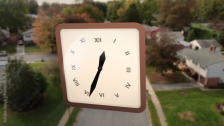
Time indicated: 12:34
